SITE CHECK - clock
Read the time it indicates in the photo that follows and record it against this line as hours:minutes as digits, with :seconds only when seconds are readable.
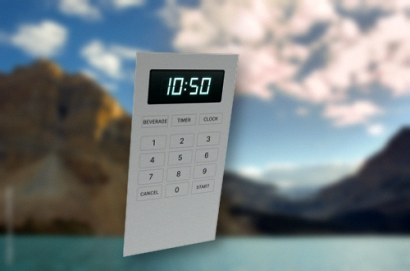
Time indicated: 10:50
